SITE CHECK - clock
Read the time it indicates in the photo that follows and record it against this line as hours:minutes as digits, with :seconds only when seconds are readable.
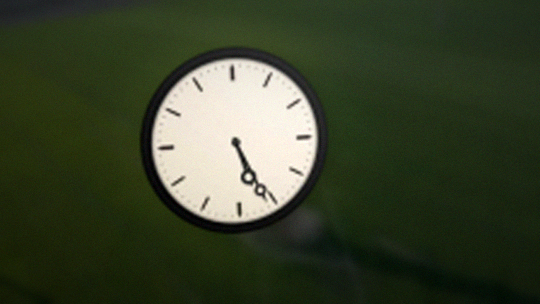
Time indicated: 5:26
